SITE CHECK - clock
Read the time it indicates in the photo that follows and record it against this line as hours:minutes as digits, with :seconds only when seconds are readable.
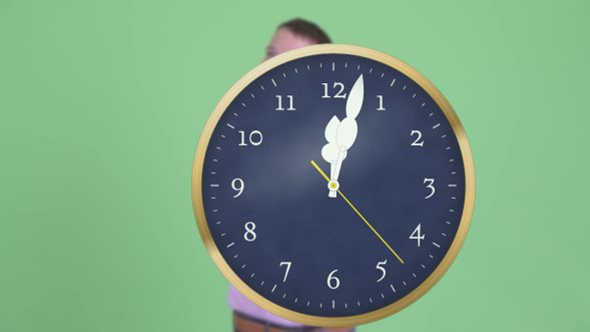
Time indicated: 12:02:23
